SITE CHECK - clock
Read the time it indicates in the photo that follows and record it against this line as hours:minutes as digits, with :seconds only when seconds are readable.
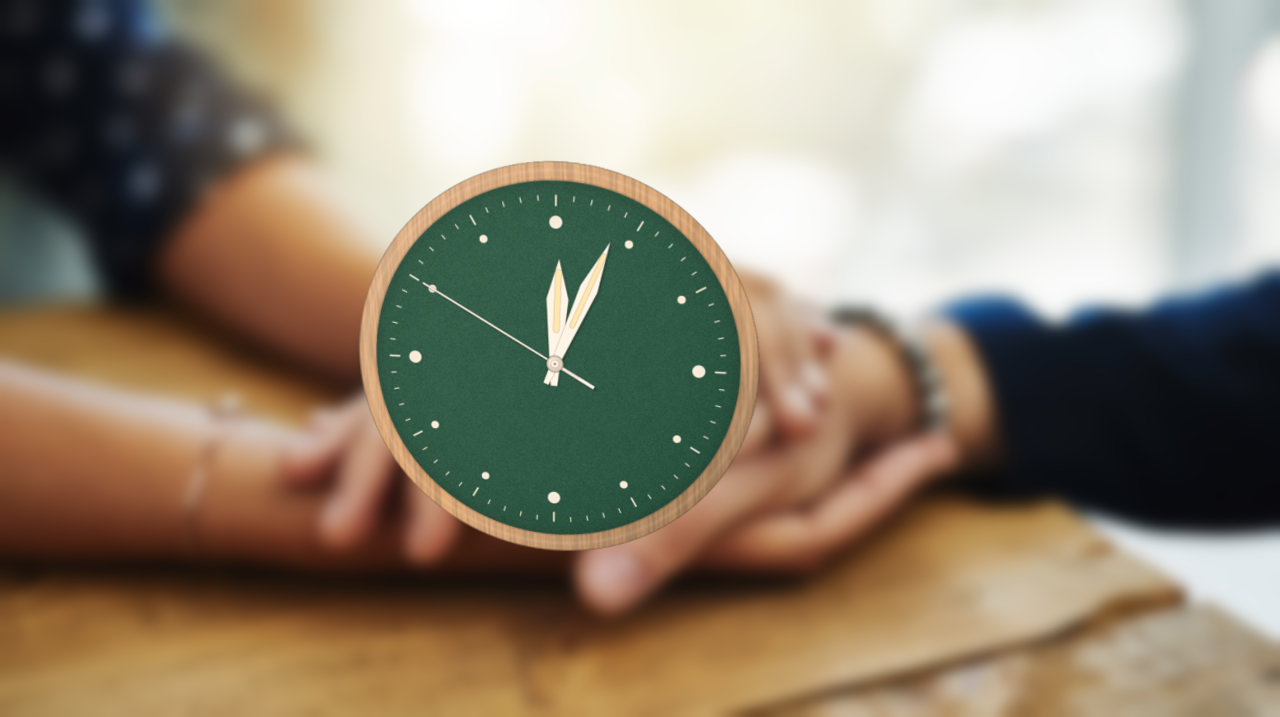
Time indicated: 12:03:50
